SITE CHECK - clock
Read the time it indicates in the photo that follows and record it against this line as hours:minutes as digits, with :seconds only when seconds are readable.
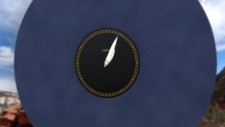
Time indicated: 1:04
